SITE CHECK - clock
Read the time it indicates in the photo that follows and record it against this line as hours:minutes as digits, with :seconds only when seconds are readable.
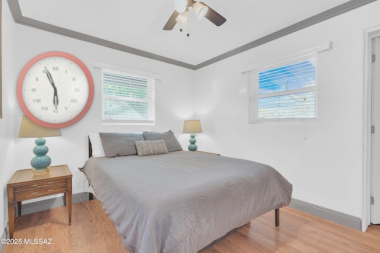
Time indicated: 5:56
